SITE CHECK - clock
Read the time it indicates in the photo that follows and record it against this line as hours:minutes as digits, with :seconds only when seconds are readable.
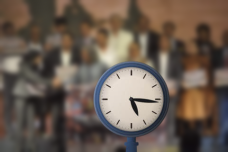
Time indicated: 5:16
